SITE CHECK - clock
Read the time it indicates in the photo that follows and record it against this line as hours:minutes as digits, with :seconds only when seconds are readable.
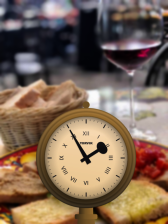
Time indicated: 1:55
